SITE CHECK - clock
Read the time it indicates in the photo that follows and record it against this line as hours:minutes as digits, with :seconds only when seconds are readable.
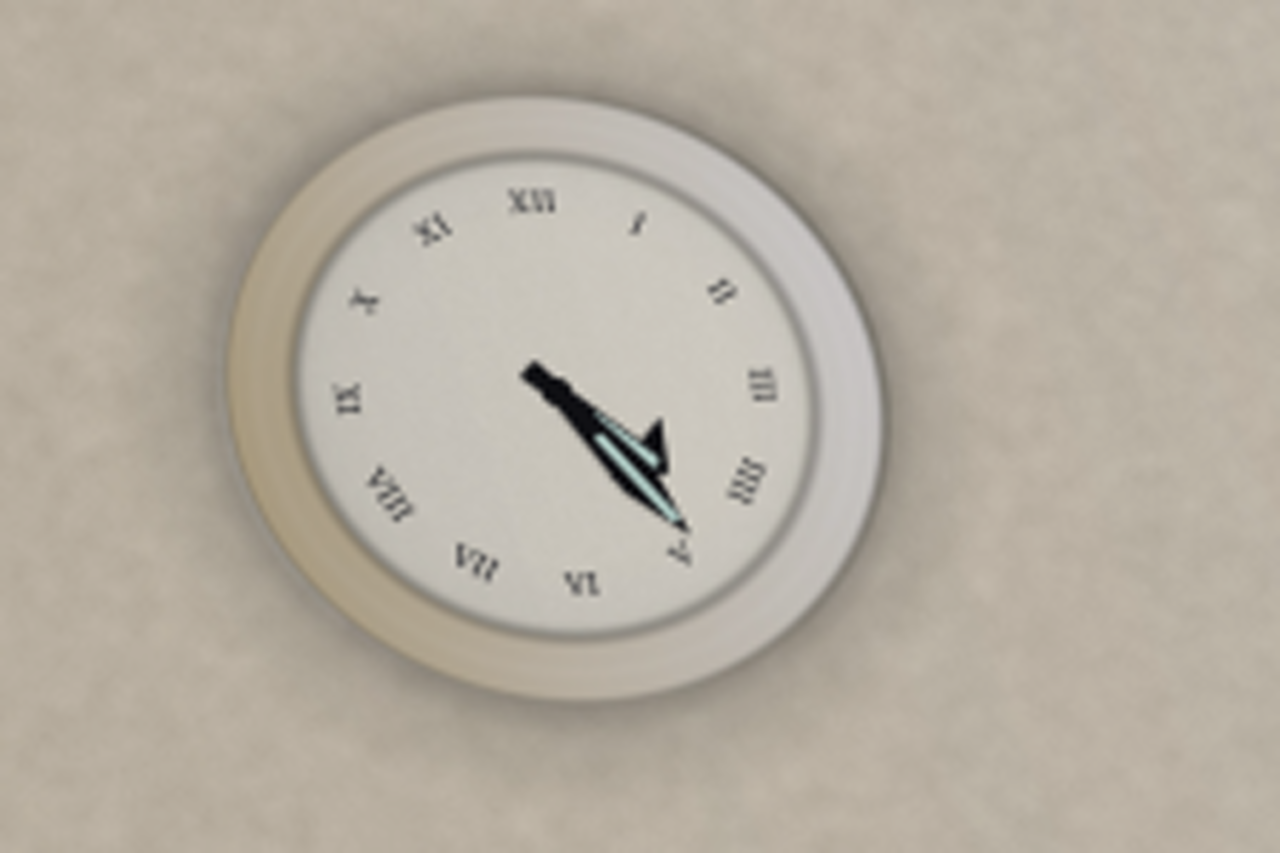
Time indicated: 4:24
